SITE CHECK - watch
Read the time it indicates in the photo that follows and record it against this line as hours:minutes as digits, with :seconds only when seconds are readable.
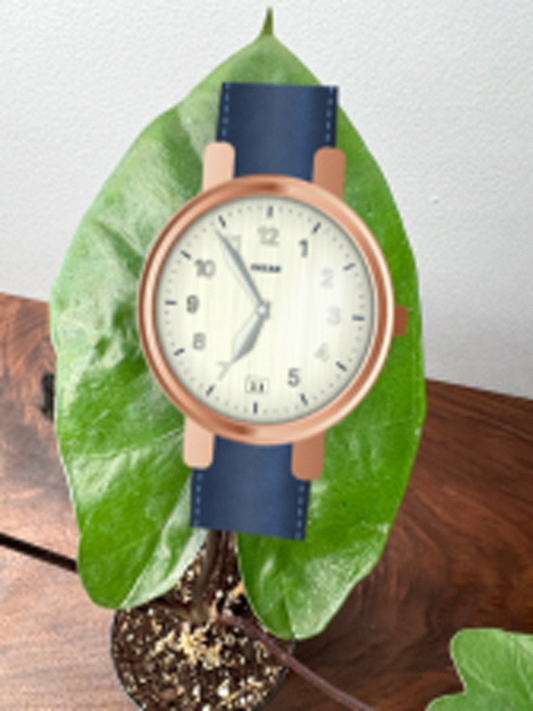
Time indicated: 6:54
